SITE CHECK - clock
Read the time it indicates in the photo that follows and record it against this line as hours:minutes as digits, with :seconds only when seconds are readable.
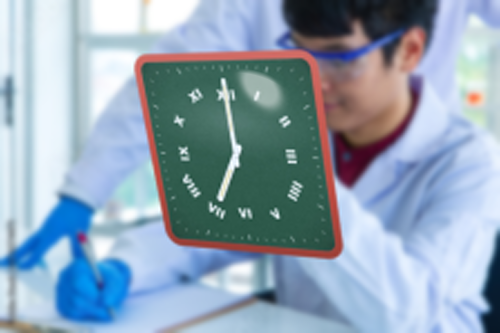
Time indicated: 7:00
